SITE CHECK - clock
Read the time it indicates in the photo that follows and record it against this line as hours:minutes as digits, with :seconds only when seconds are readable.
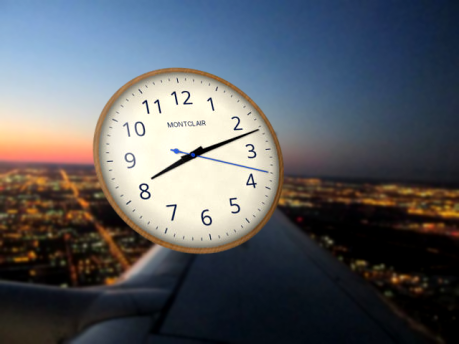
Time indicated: 8:12:18
